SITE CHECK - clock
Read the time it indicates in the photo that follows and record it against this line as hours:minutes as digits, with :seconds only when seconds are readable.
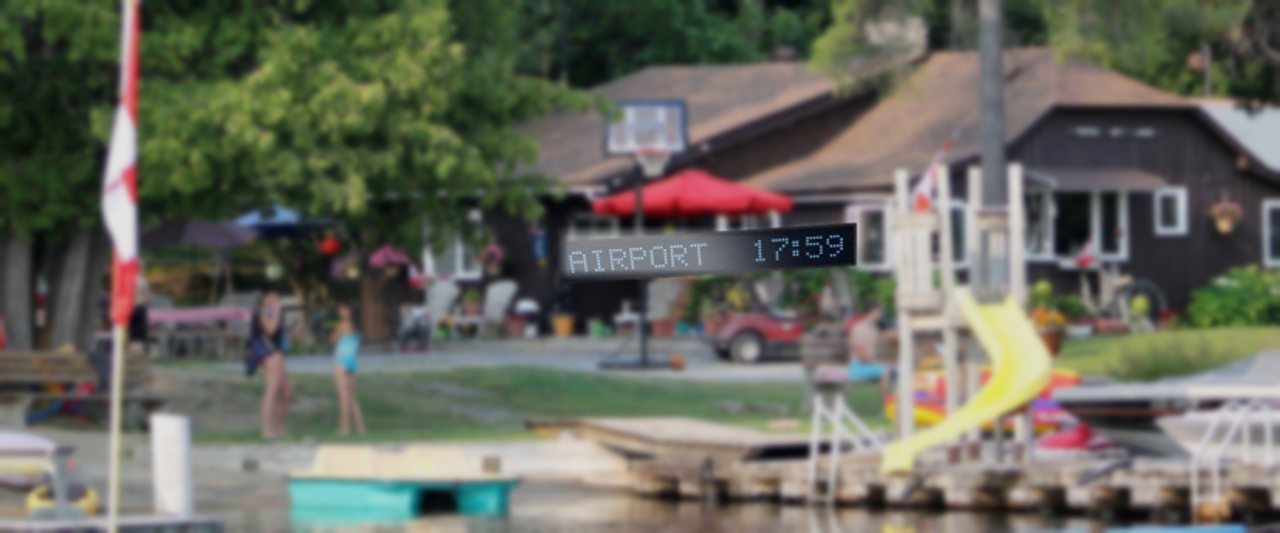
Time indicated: 17:59
